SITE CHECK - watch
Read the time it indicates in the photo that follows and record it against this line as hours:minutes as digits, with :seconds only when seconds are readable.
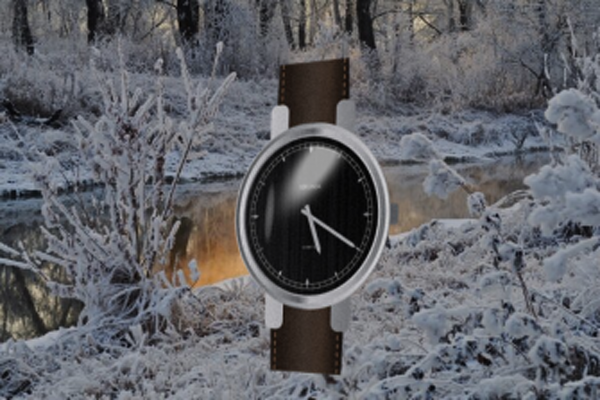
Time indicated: 5:20
